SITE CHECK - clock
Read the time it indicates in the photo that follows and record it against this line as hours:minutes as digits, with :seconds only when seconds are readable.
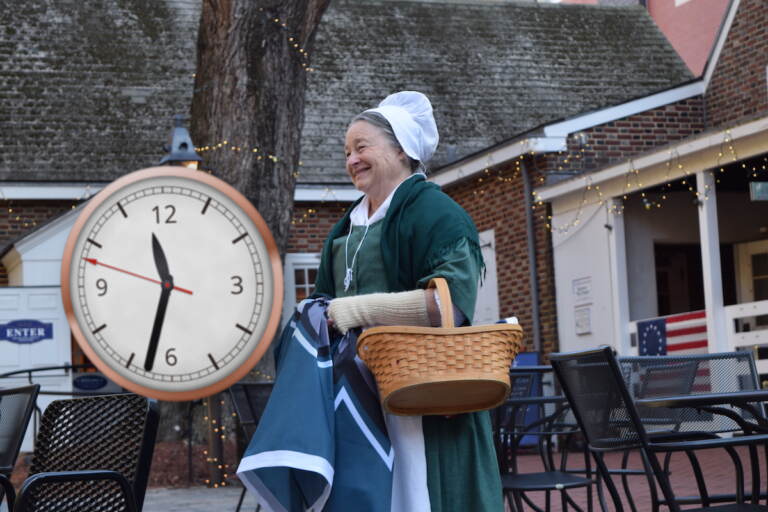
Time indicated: 11:32:48
